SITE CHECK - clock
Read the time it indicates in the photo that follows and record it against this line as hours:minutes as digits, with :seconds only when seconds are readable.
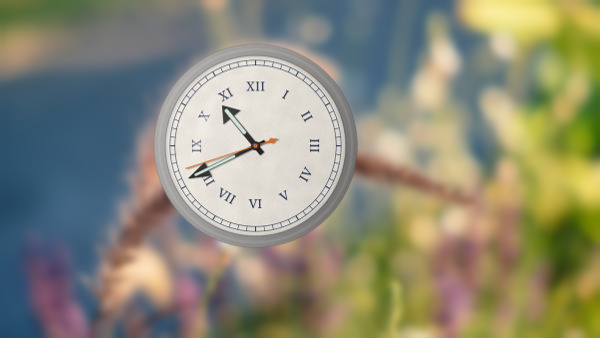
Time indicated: 10:40:42
